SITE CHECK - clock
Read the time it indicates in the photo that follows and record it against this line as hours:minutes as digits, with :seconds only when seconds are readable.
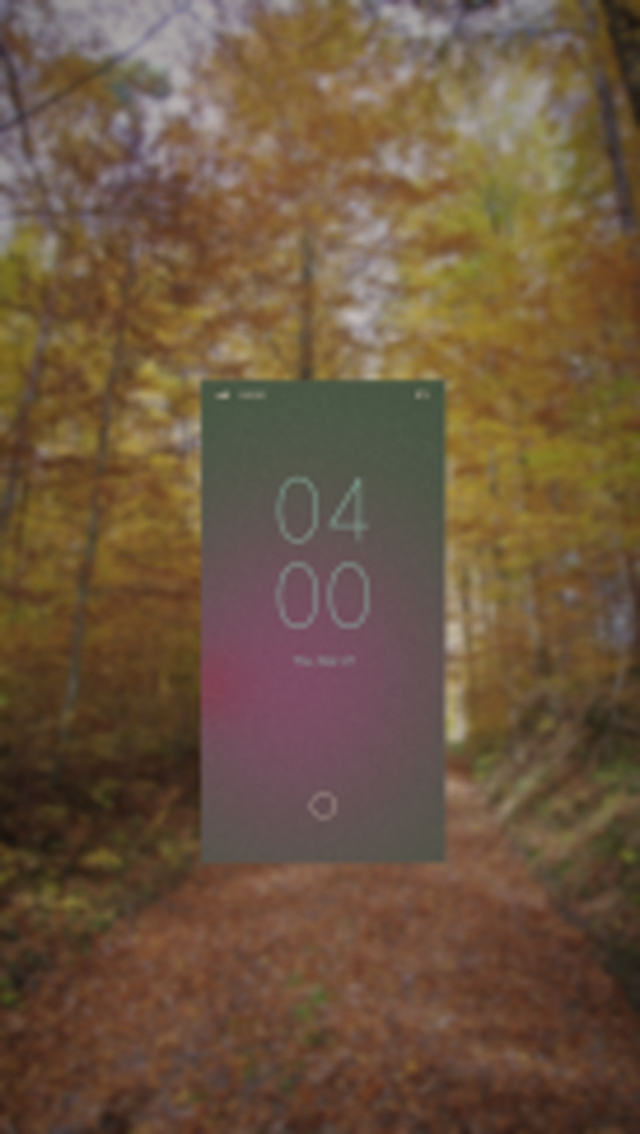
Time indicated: 4:00
